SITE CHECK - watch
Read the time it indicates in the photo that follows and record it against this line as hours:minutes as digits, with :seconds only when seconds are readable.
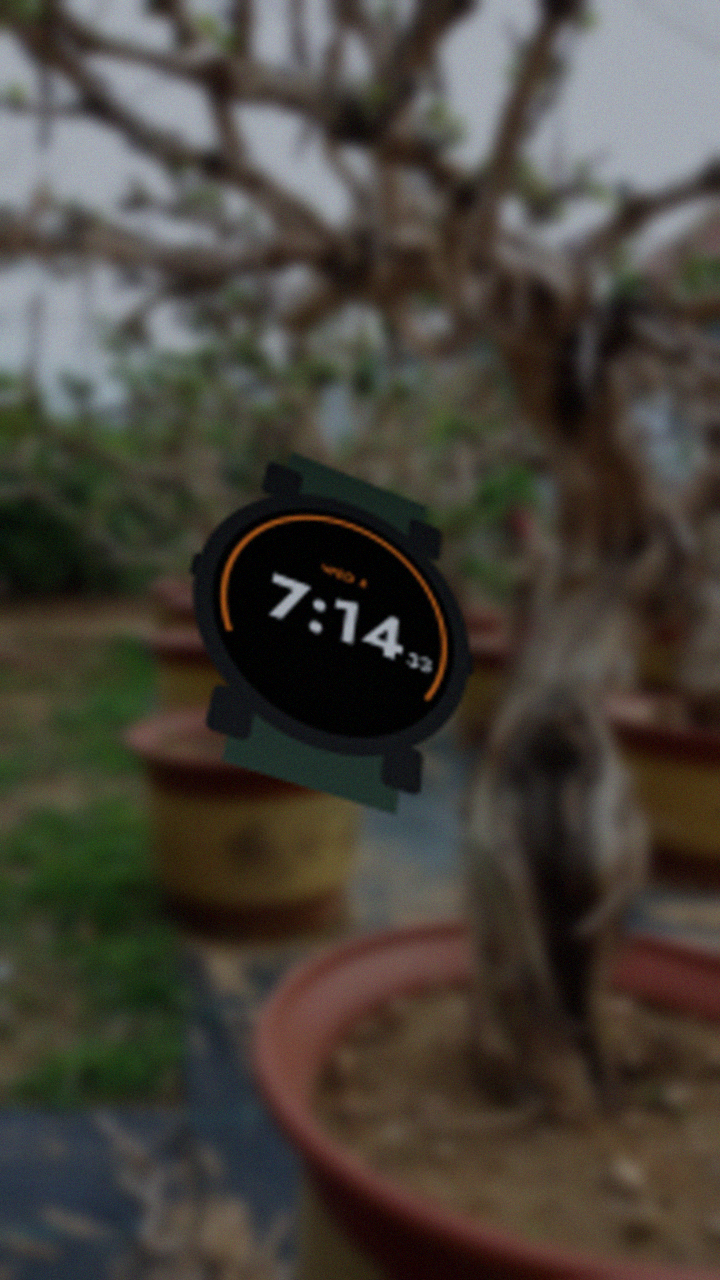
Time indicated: 7:14
